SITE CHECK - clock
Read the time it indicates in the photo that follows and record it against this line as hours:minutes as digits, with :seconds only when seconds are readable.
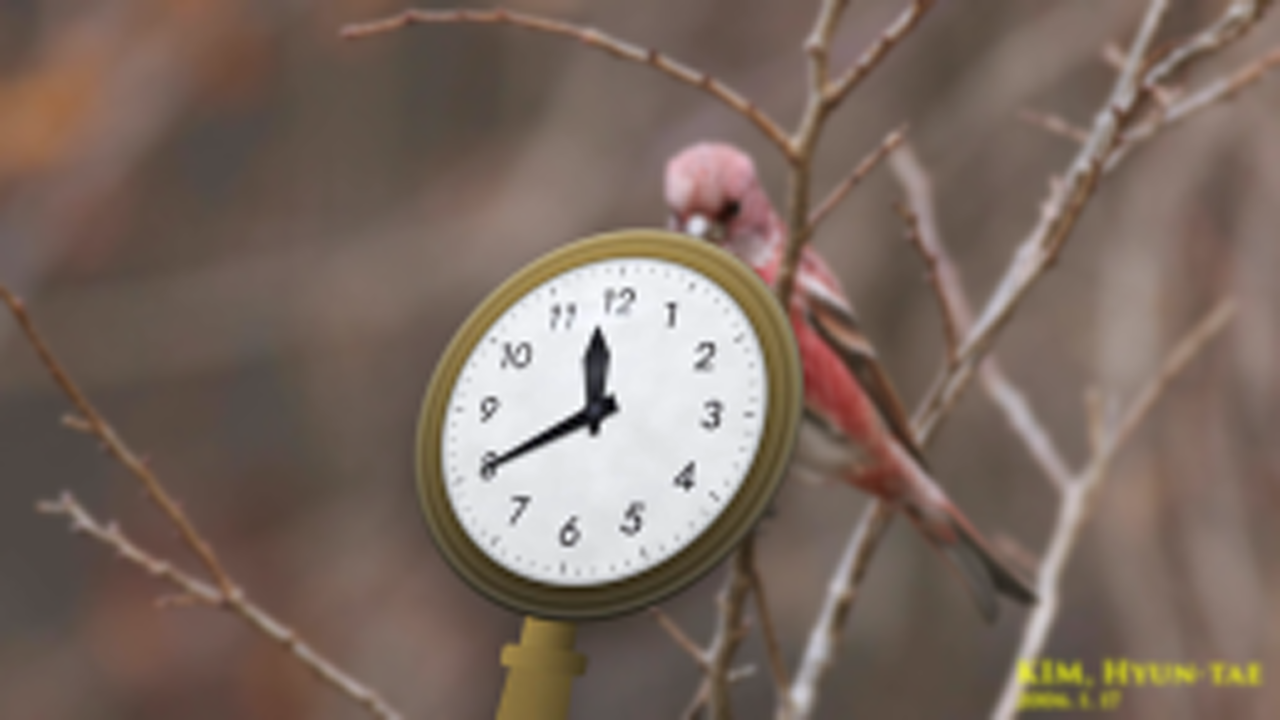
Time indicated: 11:40
